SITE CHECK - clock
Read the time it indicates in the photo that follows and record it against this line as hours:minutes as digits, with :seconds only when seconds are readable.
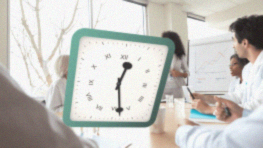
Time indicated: 12:28
